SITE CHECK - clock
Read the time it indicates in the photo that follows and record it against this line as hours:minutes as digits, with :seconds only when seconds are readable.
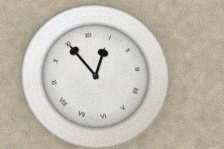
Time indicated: 12:55
